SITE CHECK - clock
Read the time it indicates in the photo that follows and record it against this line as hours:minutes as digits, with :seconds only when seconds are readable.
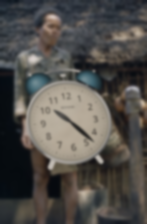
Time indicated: 10:23
